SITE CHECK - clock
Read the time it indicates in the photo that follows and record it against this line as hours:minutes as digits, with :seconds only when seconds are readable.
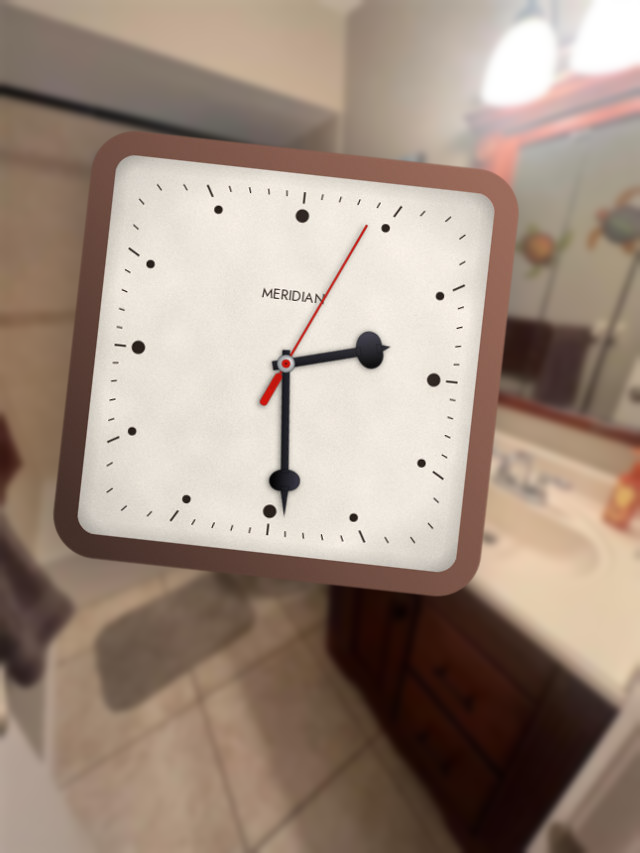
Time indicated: 2:29:04
